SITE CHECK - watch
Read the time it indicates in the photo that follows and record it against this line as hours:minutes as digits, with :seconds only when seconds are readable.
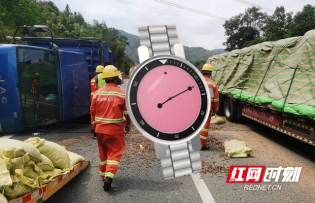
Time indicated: 8:12
